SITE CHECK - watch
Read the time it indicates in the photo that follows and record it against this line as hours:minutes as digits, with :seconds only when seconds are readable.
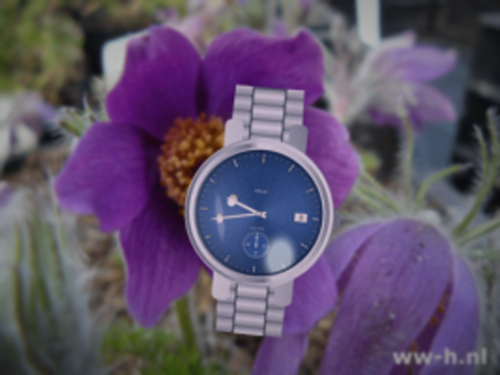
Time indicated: 9:43
